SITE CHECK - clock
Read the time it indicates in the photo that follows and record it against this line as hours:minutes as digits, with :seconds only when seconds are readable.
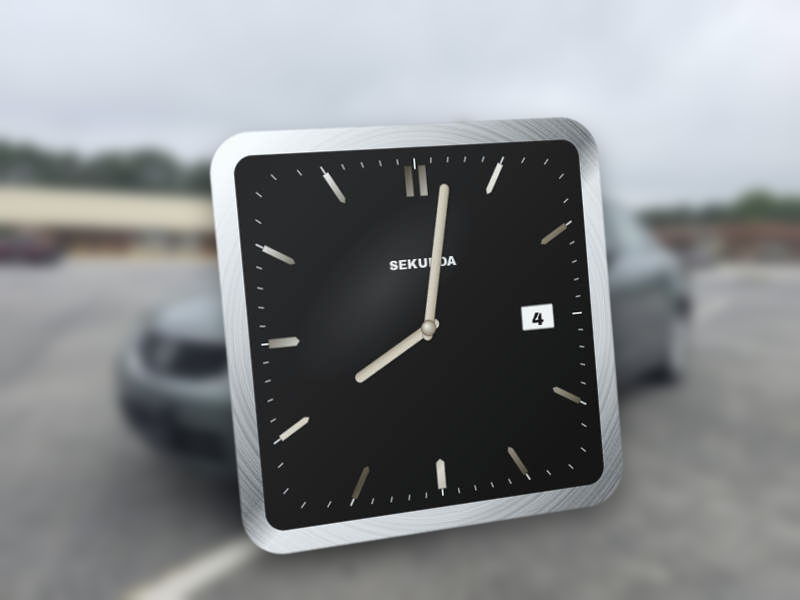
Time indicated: 8:02
